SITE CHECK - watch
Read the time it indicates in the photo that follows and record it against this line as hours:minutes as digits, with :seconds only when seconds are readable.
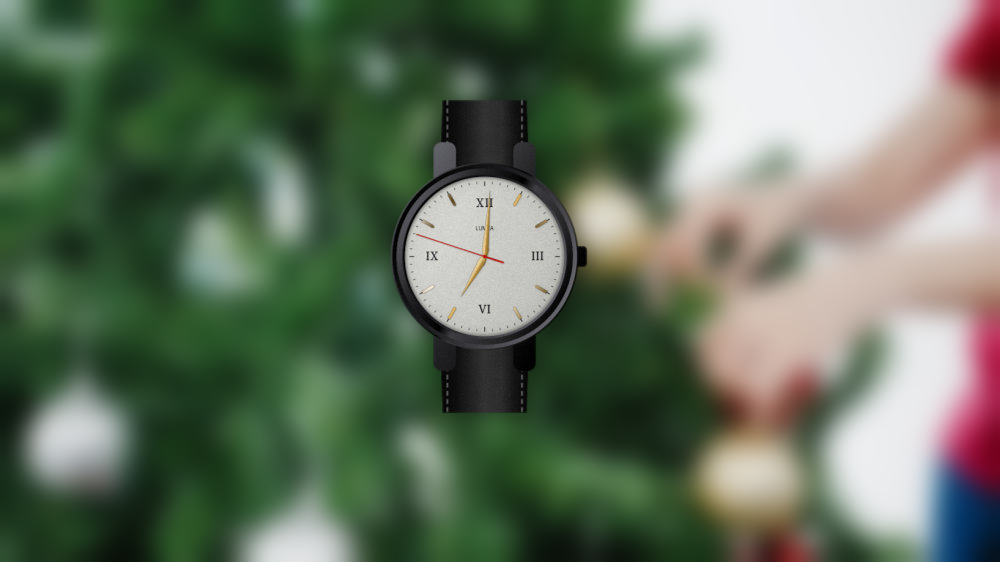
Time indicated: 7:00:48
